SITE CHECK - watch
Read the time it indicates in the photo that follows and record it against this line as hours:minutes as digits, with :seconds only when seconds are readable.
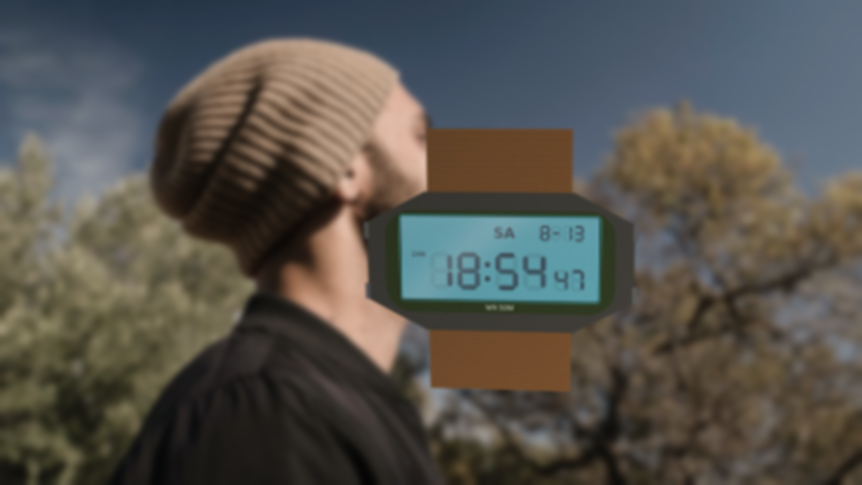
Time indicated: 18:54:47
